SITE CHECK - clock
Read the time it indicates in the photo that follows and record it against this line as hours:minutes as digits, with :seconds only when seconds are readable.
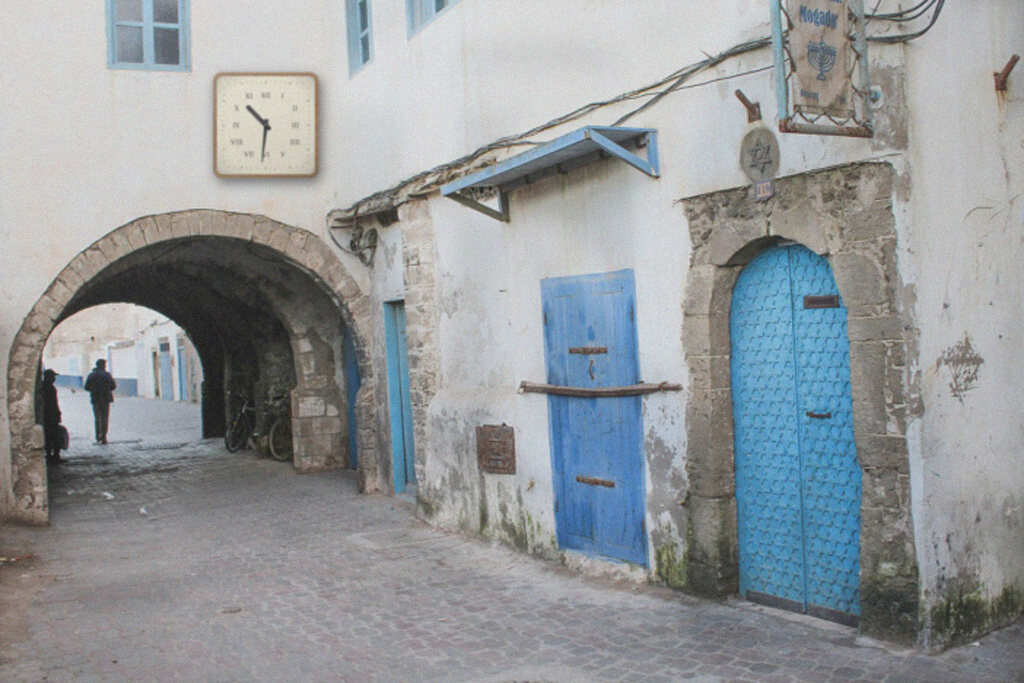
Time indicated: 10:31
